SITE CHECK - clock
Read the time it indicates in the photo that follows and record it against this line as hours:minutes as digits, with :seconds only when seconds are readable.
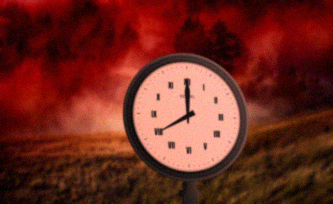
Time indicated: 8:00
